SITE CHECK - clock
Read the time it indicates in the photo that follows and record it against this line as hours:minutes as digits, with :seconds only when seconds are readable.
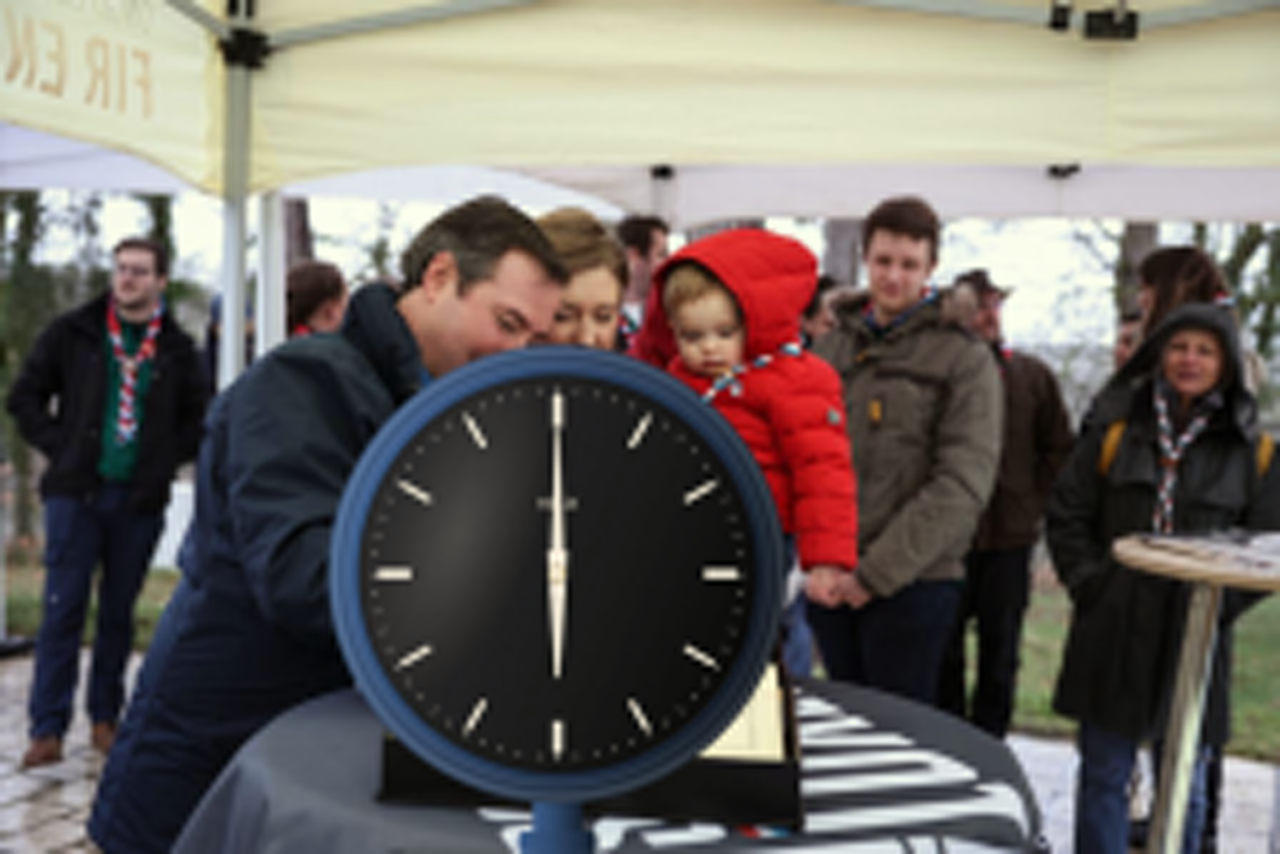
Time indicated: 6:00
